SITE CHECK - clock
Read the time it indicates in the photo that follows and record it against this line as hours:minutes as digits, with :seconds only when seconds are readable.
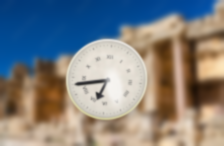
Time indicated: 6:43
